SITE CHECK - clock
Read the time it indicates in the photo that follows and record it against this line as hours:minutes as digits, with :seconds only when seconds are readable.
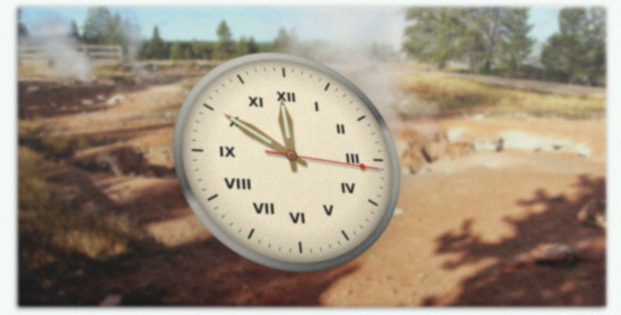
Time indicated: 11:50:16
